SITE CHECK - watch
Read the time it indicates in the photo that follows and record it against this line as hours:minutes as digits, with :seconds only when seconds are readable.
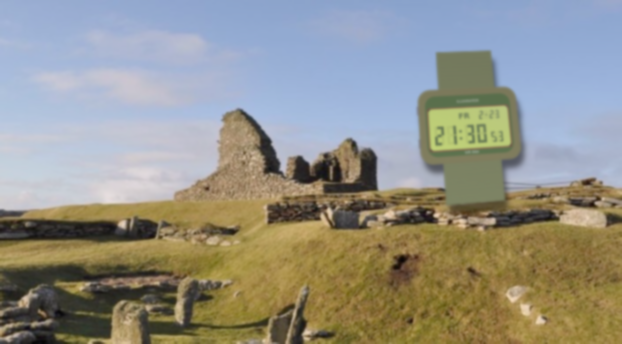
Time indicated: 21:30
